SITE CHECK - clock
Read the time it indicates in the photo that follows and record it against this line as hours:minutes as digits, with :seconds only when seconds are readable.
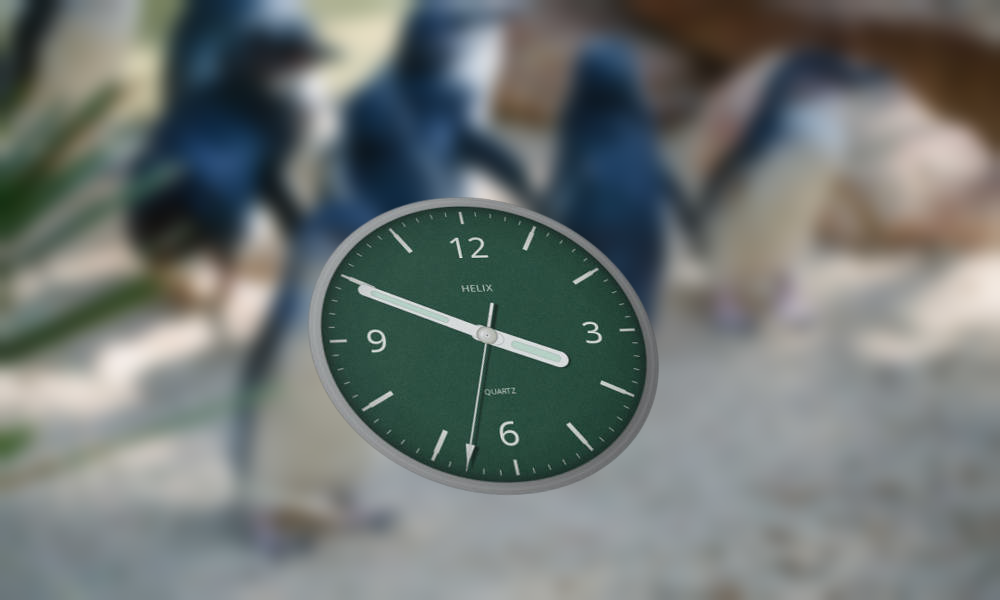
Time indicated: 3:49:33
